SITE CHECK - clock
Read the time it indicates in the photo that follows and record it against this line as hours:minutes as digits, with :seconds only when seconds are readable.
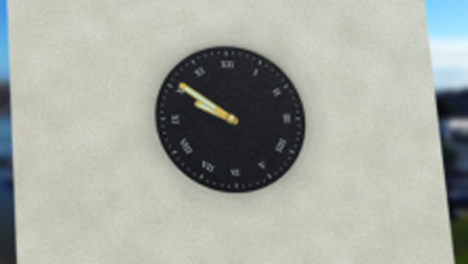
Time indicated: 9:51
